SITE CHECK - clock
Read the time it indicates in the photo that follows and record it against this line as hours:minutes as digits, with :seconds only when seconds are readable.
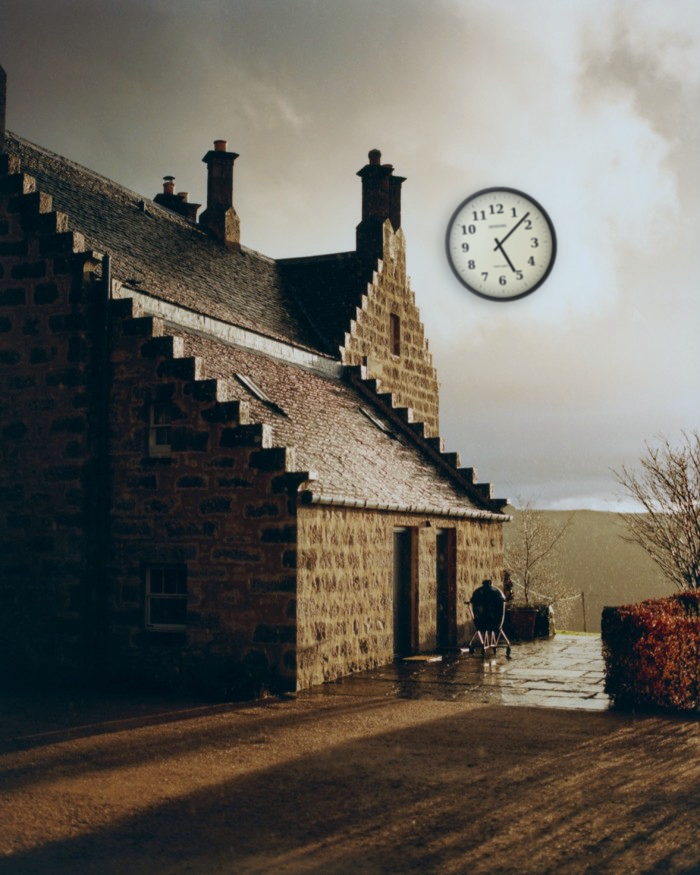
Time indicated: 5:08
